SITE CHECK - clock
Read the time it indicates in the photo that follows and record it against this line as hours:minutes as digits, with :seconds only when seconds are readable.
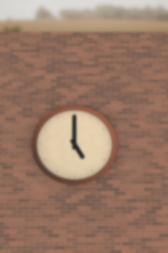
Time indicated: 5:00
